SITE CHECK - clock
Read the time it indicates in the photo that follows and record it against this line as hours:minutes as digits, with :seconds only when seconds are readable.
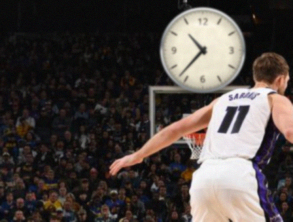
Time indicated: 10:37
